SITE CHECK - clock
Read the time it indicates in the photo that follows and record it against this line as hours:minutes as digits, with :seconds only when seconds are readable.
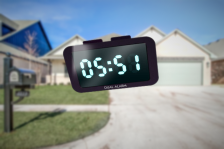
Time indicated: 5:51
